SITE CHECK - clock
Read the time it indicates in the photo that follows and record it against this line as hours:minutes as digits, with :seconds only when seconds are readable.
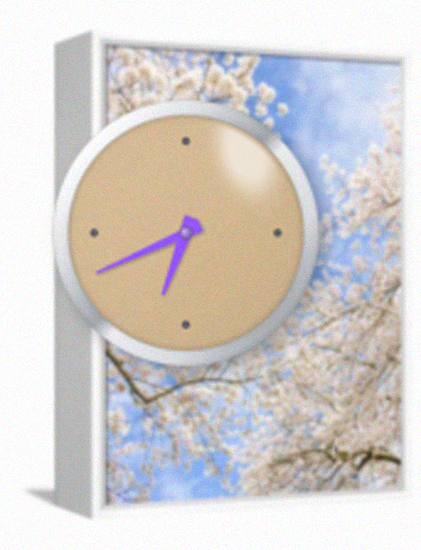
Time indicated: 6:41
